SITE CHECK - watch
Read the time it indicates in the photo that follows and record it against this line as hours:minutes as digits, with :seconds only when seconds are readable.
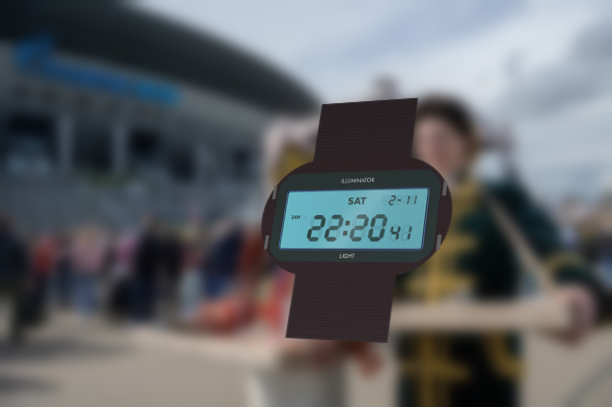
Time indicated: 22:20:41
